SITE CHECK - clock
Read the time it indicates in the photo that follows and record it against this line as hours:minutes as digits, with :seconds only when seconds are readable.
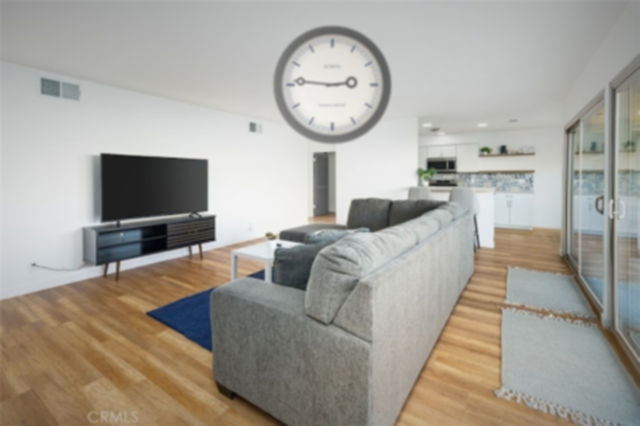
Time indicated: 2:46
